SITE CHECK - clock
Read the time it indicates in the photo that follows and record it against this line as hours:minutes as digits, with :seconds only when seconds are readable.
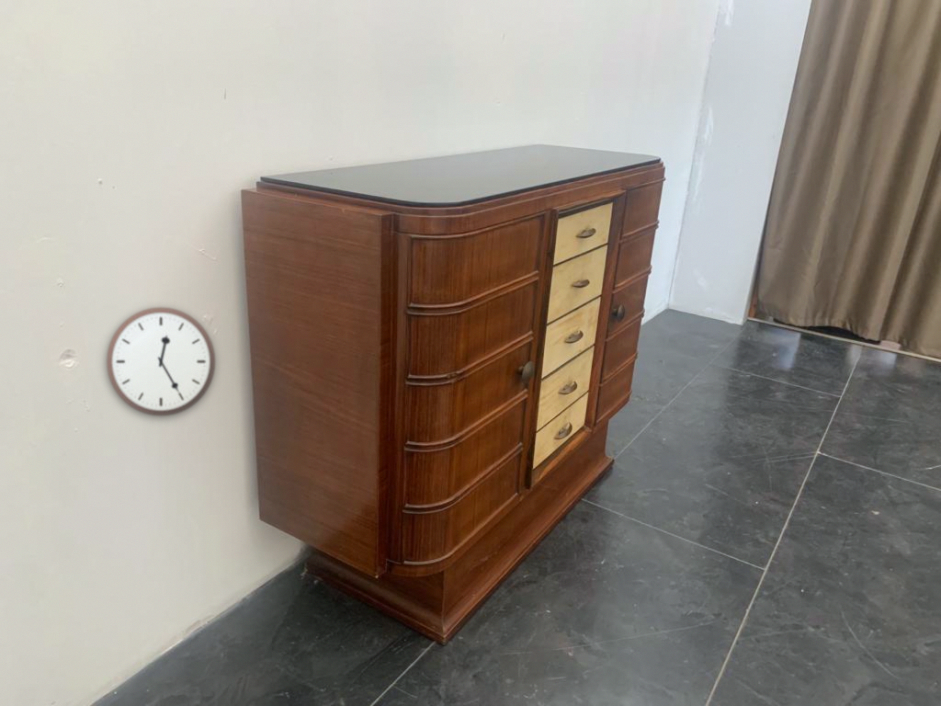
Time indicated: 12:25
